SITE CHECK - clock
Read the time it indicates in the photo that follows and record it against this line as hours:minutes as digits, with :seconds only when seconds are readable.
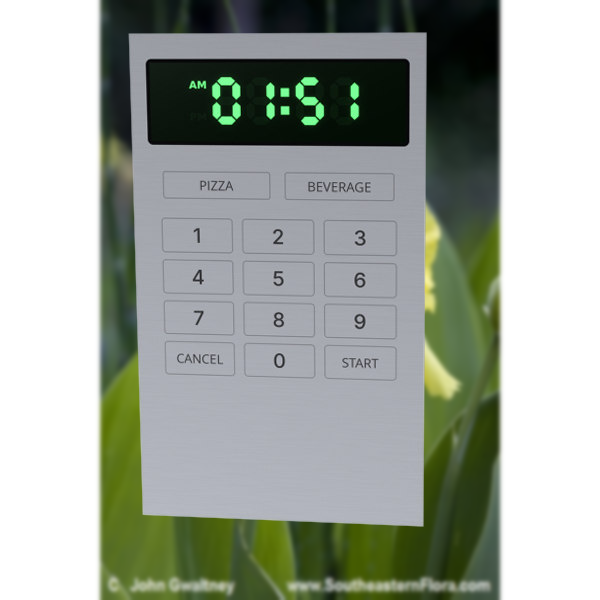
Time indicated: 1:51
